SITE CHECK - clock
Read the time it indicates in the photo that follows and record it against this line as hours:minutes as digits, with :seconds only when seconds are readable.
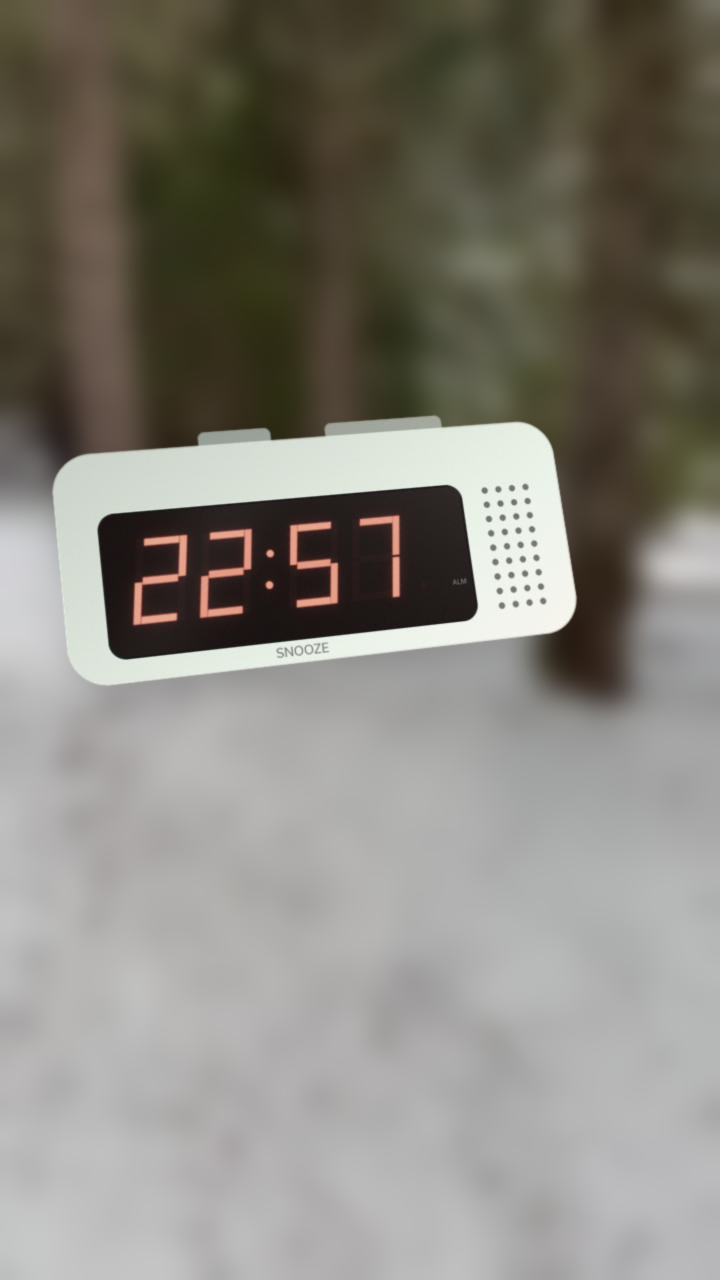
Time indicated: 22:57
